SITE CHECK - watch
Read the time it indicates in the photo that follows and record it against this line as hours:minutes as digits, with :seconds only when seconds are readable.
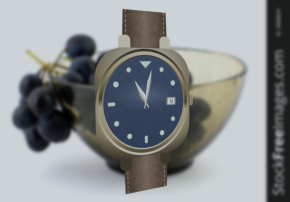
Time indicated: 11:02
